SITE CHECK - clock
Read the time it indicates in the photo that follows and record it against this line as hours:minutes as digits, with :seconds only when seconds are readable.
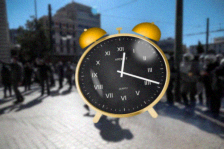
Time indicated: 12:19
